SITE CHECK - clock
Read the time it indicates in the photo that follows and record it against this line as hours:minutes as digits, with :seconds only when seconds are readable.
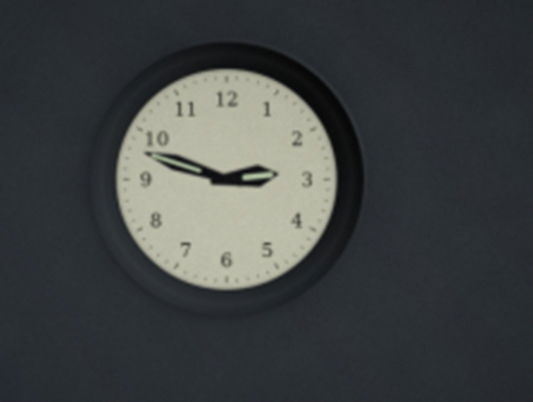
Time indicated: 2:48
